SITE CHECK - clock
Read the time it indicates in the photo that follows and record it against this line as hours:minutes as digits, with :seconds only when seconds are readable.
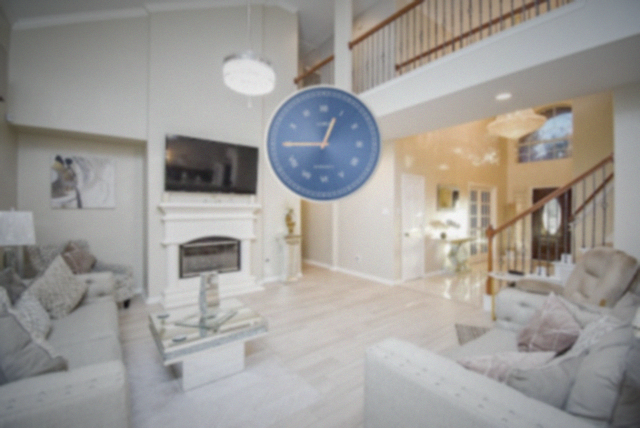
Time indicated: 12:45
